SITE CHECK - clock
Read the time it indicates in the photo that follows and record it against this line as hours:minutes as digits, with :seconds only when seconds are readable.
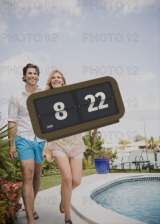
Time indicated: 8:22
